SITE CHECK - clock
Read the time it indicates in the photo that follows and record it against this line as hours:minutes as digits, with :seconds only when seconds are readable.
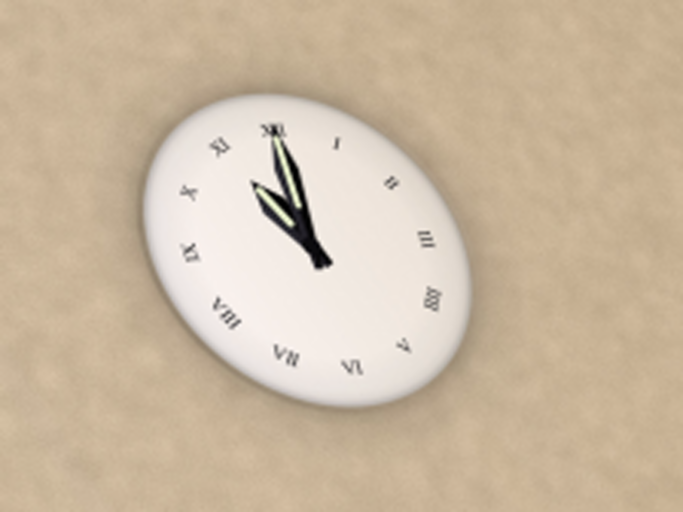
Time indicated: 11:00
